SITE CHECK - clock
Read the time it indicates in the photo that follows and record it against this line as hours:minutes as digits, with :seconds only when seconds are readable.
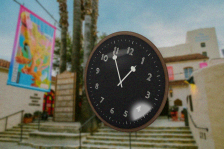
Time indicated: 12:54
